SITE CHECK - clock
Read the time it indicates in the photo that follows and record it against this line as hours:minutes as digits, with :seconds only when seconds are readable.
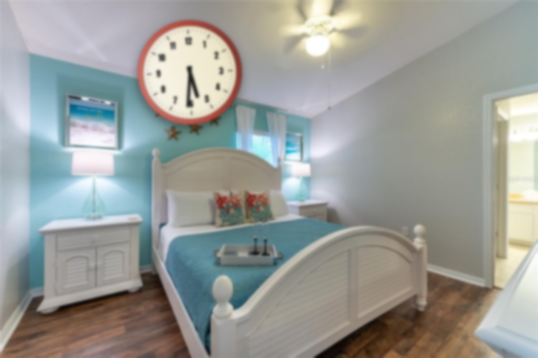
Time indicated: 5:31
